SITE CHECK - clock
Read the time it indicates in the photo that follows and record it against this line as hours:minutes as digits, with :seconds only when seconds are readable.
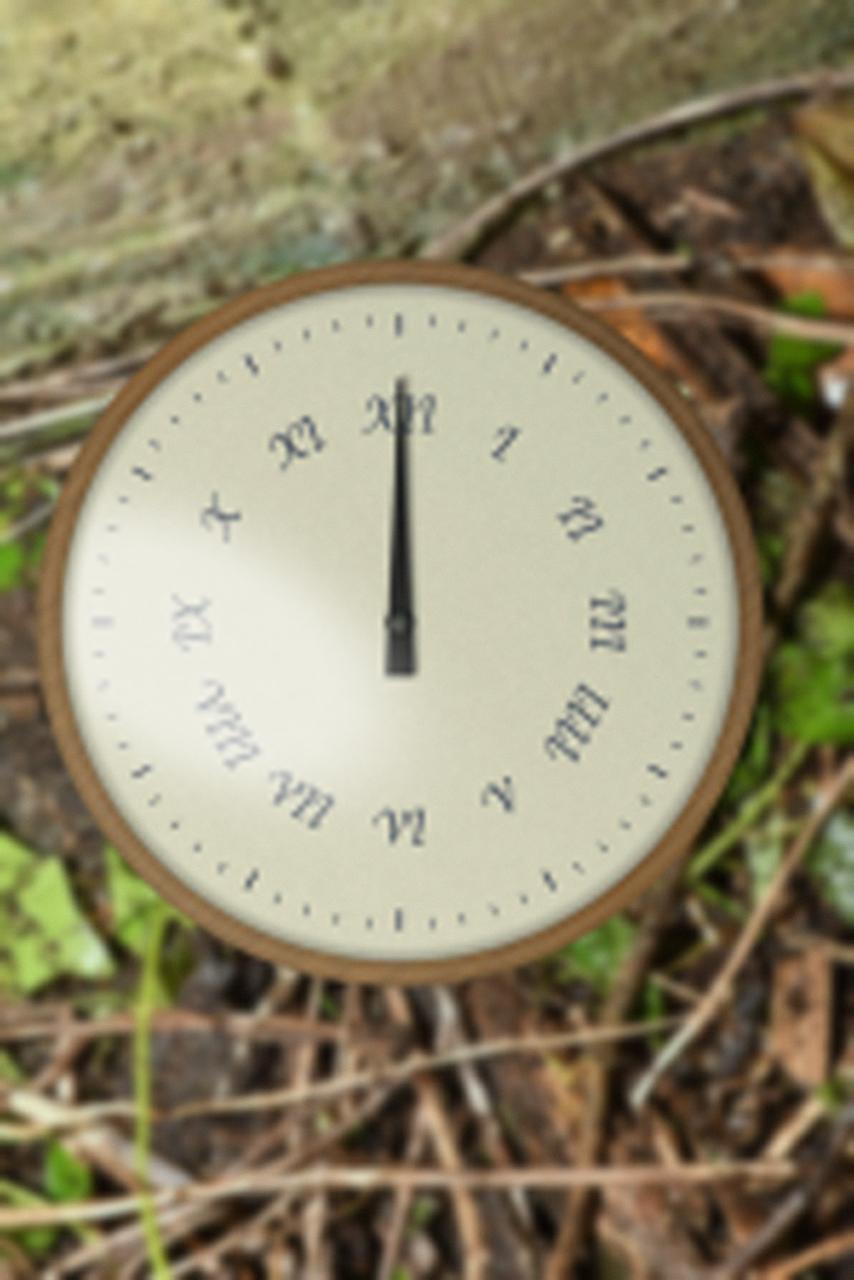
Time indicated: 12:00
